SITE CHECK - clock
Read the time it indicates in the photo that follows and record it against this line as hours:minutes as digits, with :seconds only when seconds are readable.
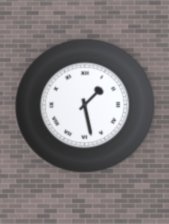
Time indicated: 1:28
